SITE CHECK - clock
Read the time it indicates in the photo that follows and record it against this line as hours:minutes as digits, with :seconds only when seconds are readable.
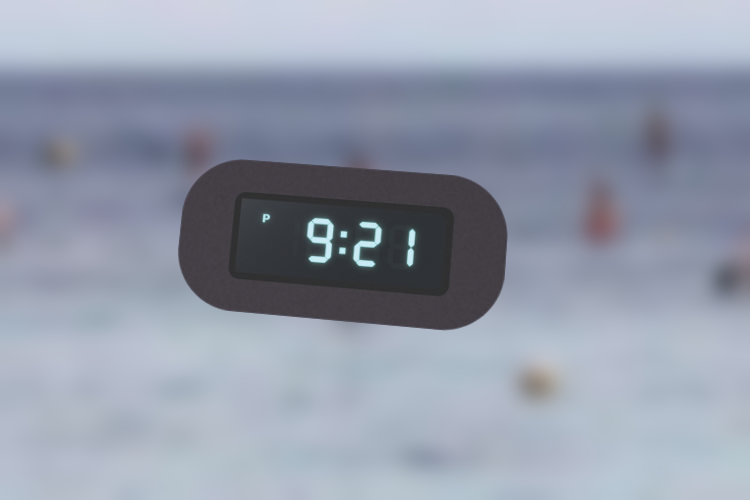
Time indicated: 9:21
